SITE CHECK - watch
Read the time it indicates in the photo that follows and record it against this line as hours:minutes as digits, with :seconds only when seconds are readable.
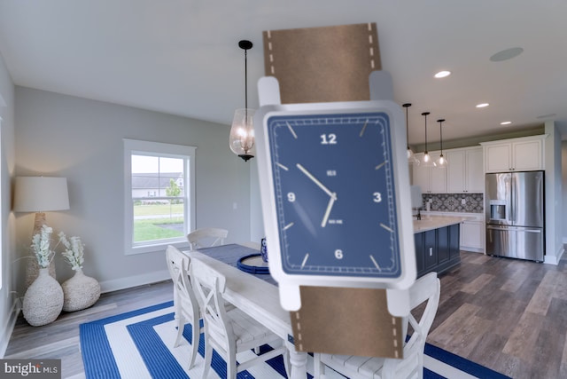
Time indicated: 6:52
